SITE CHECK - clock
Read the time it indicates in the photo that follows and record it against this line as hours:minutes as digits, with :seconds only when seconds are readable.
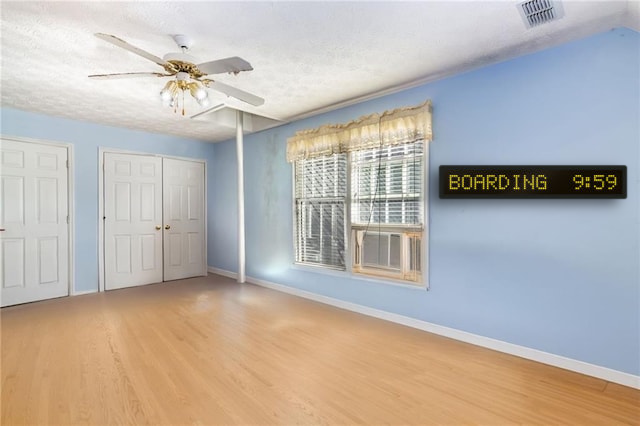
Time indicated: 9:59
